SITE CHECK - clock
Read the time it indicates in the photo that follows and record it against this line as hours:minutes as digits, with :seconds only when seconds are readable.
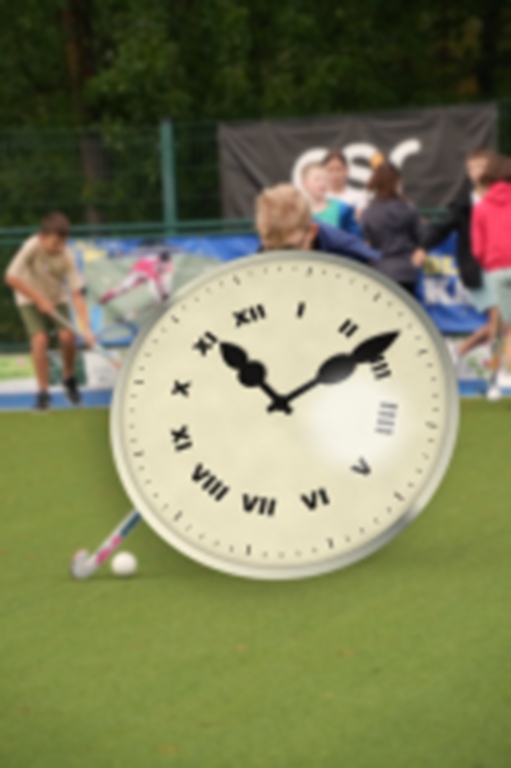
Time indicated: 11:13
